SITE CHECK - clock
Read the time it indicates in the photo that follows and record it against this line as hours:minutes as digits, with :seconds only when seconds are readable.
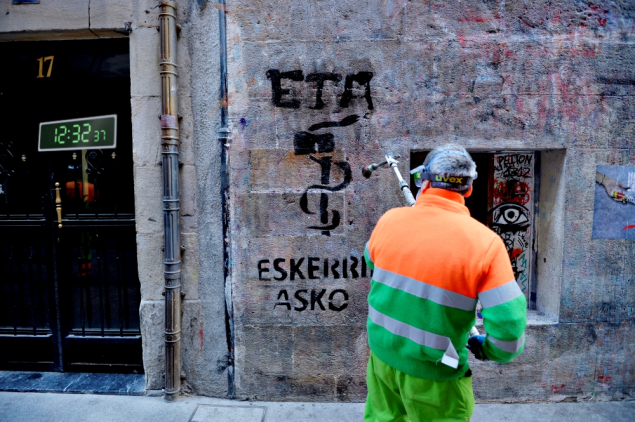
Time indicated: 12:32:37
